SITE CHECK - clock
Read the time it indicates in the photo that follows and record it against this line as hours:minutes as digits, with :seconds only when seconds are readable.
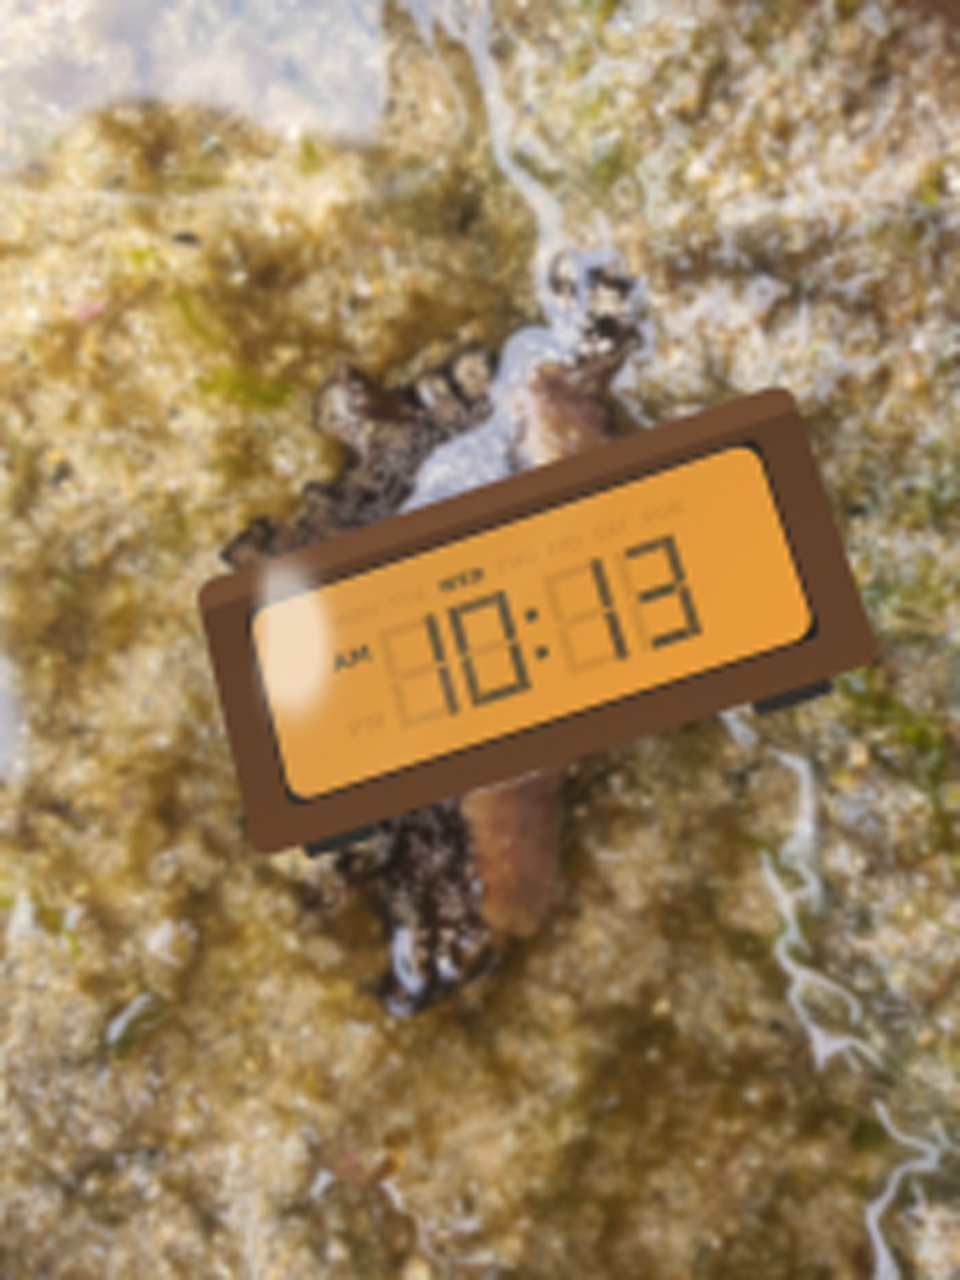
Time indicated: 10:13
